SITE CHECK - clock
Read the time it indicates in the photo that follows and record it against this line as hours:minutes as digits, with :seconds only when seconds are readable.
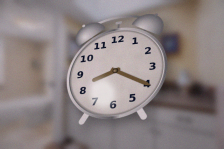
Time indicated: 8:20
